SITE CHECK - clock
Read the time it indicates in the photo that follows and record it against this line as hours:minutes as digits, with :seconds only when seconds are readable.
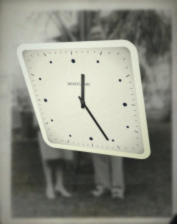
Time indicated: 12:26
